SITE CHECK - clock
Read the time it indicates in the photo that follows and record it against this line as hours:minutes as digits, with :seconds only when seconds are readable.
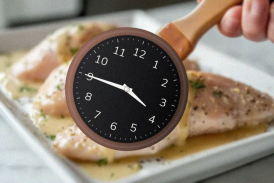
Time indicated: 3:45
